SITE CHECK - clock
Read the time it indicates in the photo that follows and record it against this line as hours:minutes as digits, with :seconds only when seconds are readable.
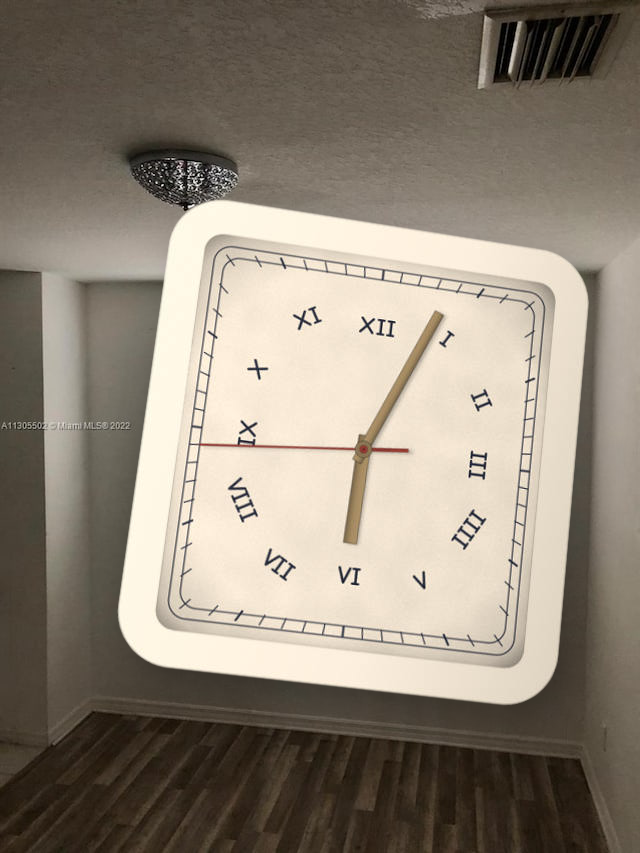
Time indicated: 6:03:44
